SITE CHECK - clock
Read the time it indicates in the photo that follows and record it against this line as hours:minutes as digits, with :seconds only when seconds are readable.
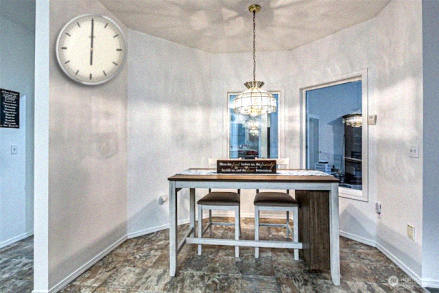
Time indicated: 6:00
